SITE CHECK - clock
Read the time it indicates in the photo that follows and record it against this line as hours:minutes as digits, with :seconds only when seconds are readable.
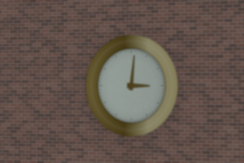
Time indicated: 3:01
